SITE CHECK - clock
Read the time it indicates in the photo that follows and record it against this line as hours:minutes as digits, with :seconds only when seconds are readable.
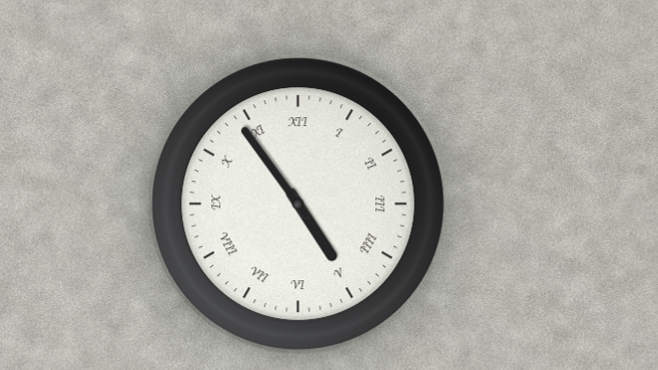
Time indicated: 4:54
